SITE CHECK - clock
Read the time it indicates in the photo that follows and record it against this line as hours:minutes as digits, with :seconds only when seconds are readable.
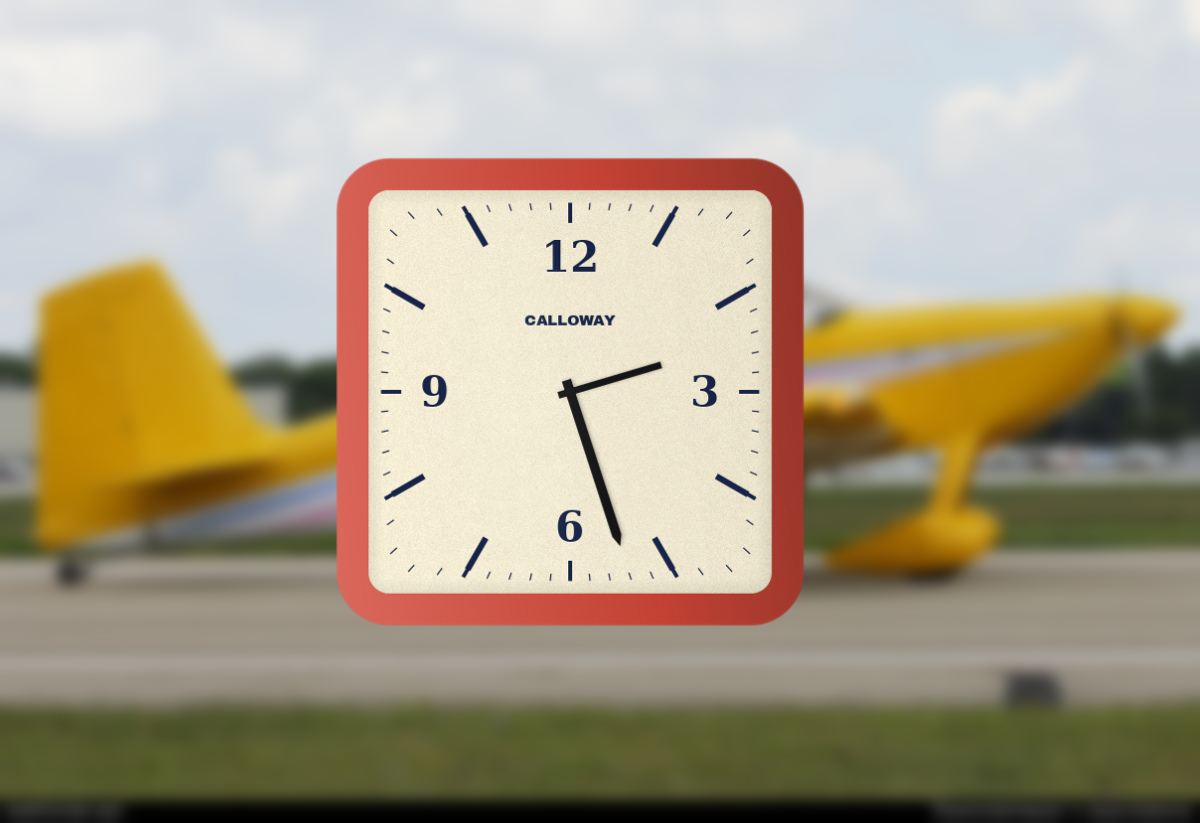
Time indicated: 2:27
